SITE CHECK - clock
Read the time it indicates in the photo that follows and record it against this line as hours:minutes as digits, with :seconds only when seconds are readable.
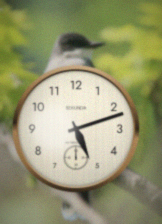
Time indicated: 5:12
